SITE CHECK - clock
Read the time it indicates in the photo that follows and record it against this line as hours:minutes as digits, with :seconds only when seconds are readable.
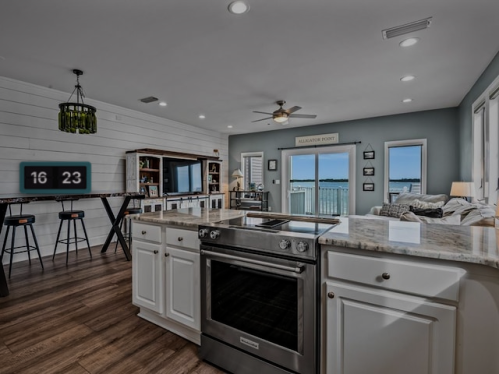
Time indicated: 16:23
